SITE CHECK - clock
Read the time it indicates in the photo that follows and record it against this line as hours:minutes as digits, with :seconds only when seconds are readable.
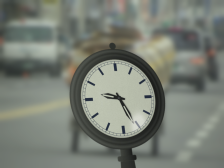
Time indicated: 9:26
